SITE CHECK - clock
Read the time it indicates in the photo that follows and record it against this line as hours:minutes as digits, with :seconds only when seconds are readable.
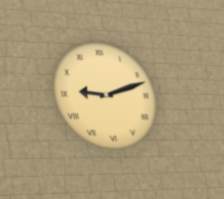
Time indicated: 9:12
